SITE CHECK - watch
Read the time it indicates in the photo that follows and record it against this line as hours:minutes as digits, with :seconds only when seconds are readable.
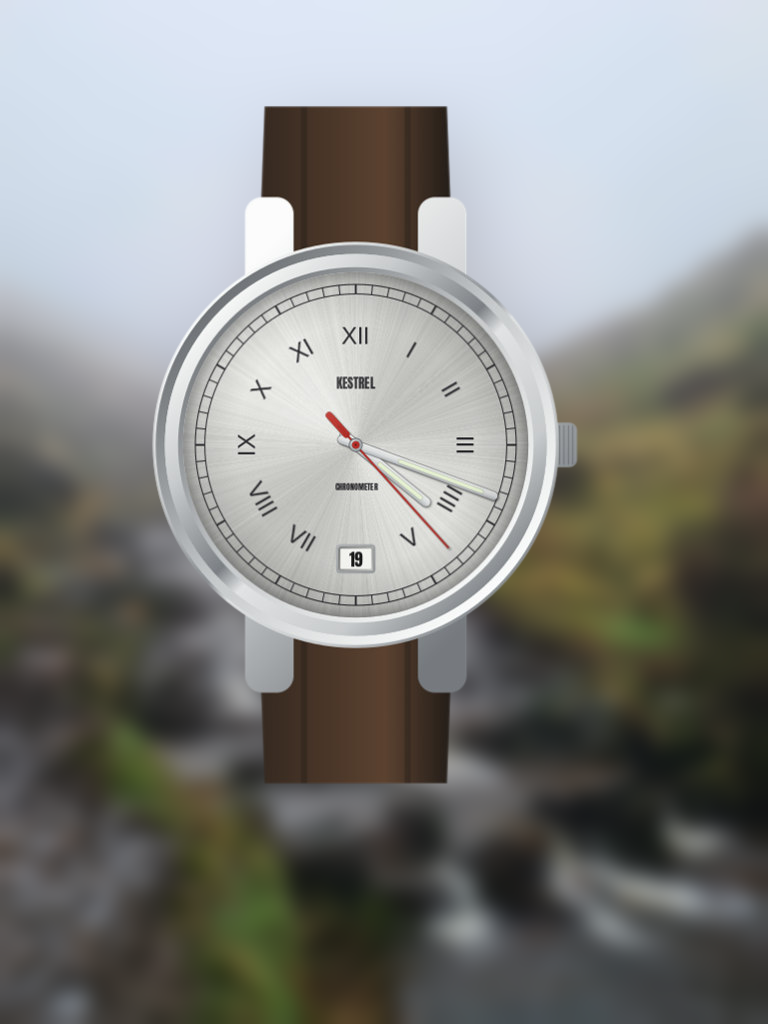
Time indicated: 4:18:23
